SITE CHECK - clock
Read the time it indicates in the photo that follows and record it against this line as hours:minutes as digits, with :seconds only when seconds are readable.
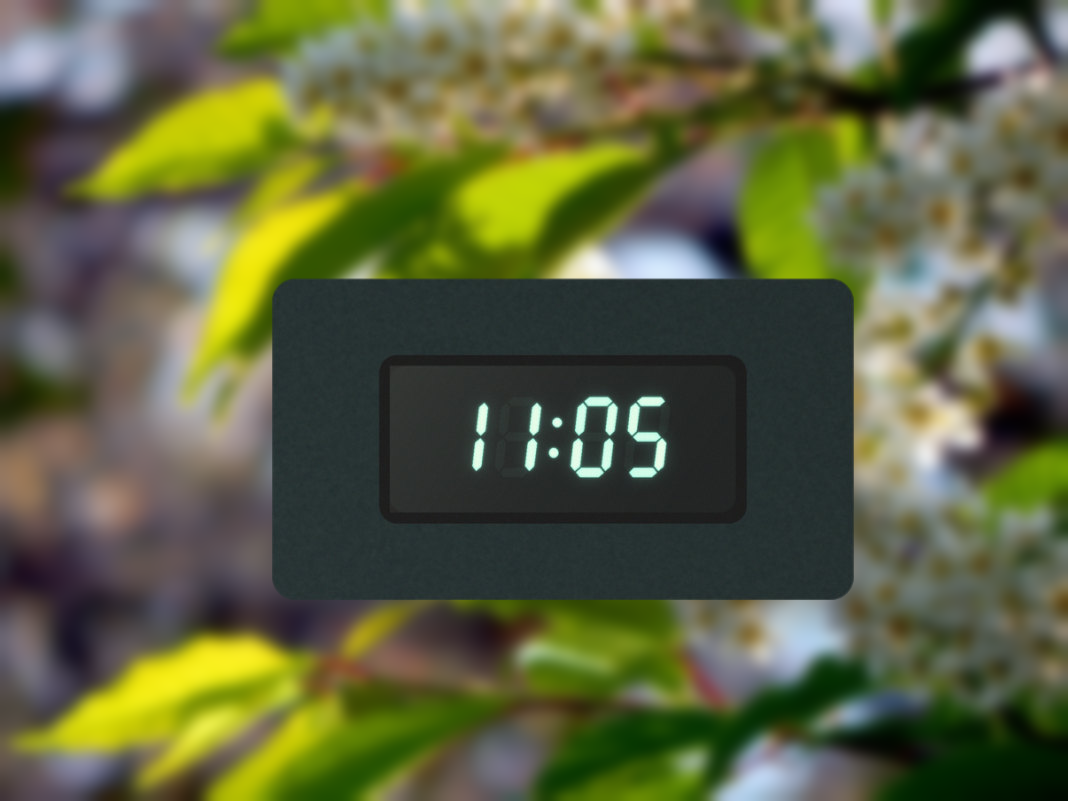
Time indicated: 11:05
